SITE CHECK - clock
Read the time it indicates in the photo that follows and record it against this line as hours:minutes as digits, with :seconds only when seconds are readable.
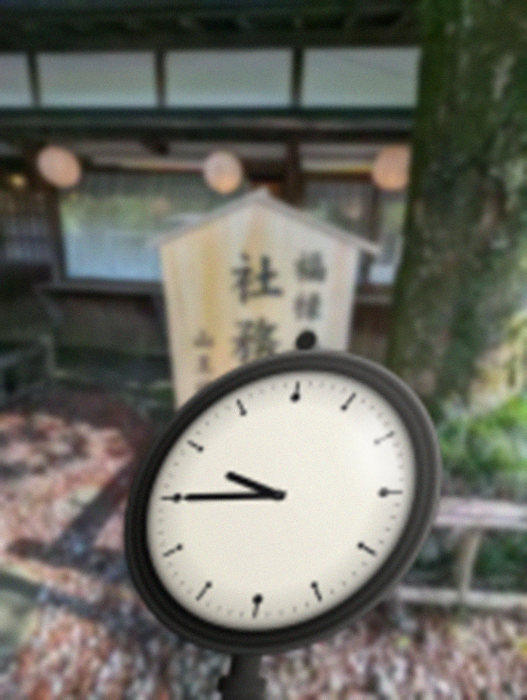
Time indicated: 9:45
